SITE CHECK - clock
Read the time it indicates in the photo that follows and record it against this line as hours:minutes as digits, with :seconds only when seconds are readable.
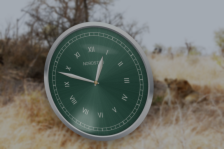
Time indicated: 12:48
